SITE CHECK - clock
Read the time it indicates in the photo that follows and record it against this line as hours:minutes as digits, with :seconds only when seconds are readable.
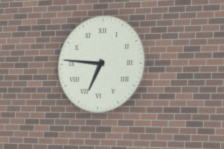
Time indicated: 6:46
